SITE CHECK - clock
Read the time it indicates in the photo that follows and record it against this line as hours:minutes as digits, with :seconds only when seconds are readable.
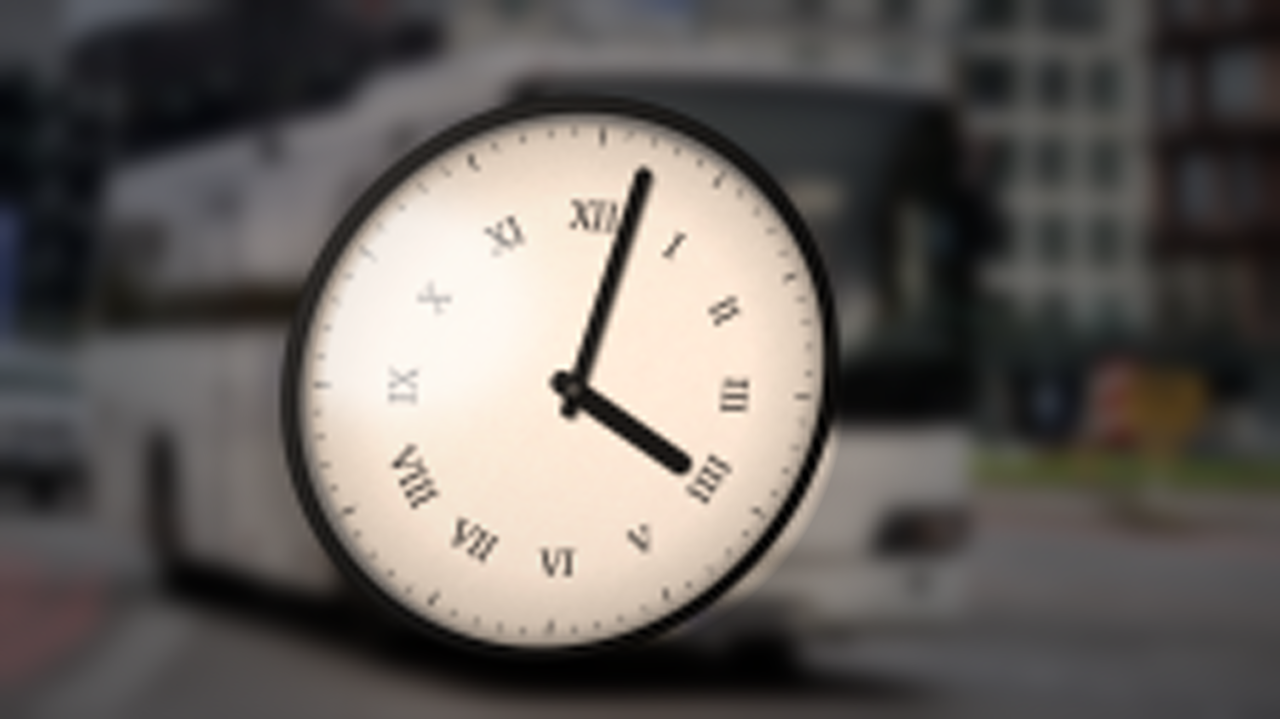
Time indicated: 4:02
